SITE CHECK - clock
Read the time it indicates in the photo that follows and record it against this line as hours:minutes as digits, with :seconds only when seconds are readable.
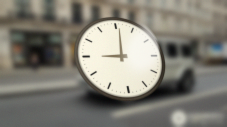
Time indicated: 9:01
